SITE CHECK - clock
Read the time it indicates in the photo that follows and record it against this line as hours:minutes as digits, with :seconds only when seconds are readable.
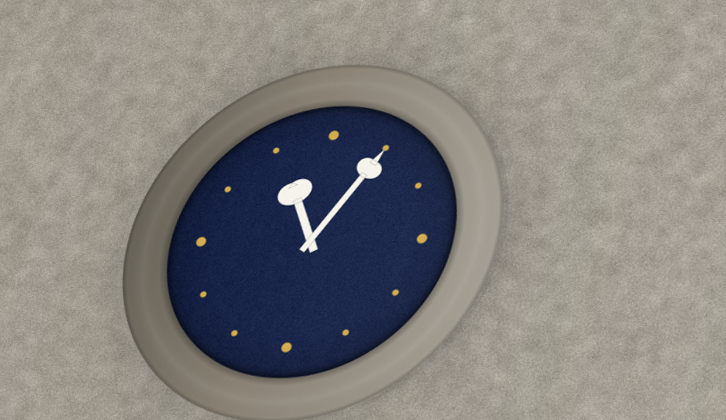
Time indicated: 11:05
